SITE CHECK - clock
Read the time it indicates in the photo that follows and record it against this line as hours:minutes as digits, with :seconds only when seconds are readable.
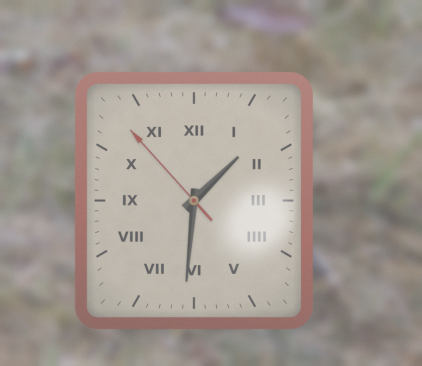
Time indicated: 1:30:53
